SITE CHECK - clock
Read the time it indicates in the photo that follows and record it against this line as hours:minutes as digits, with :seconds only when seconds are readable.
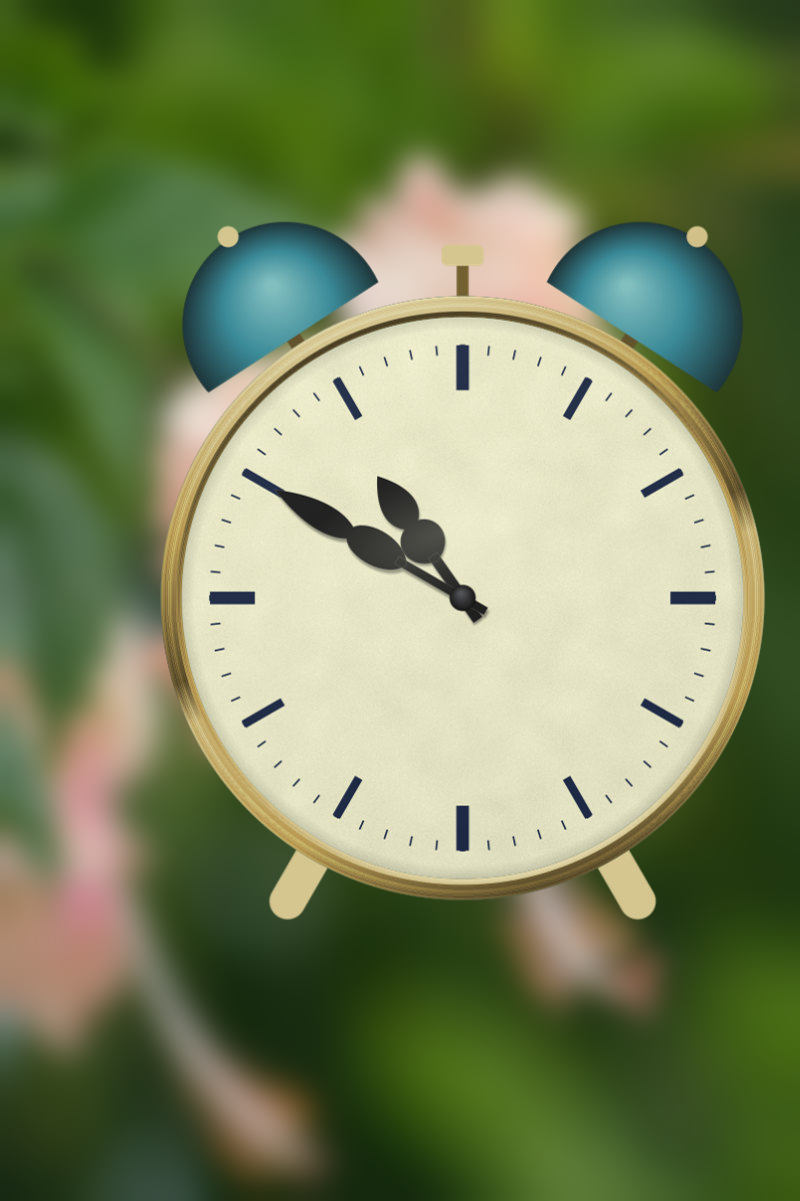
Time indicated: 10:50
